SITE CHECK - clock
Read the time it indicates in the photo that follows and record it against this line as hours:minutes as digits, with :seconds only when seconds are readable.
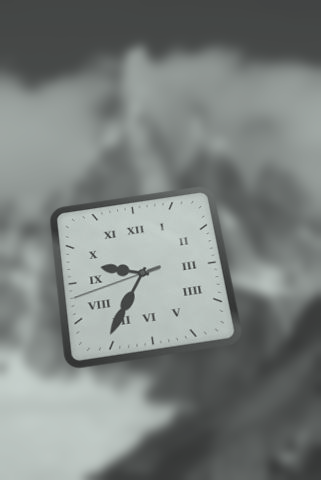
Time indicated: 9:35:43
